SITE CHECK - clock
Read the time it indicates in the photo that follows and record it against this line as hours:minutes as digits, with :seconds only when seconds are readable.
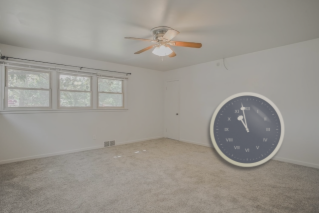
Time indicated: 10:58
